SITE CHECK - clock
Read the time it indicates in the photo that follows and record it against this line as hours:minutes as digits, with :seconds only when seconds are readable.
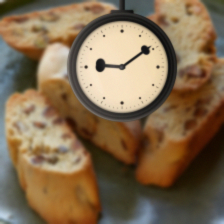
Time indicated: 9:09
